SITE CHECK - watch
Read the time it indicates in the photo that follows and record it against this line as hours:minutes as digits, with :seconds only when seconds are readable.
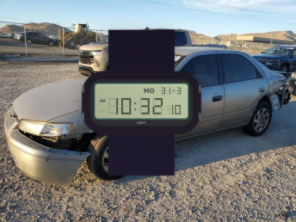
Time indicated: 10:32:10
